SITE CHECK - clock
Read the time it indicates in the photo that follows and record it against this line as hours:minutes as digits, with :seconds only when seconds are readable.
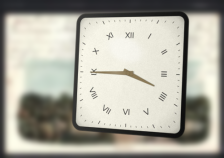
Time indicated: 3:45
